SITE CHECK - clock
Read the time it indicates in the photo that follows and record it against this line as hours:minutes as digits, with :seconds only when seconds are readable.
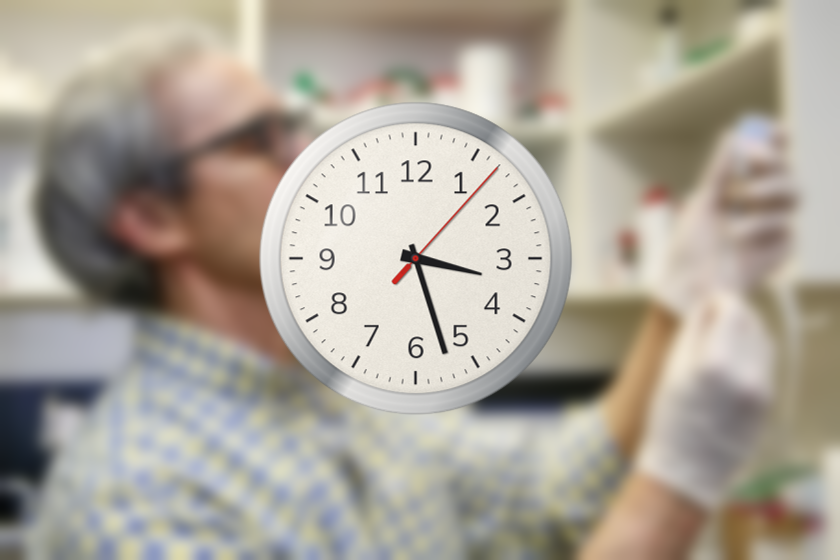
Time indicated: 3:27:07
